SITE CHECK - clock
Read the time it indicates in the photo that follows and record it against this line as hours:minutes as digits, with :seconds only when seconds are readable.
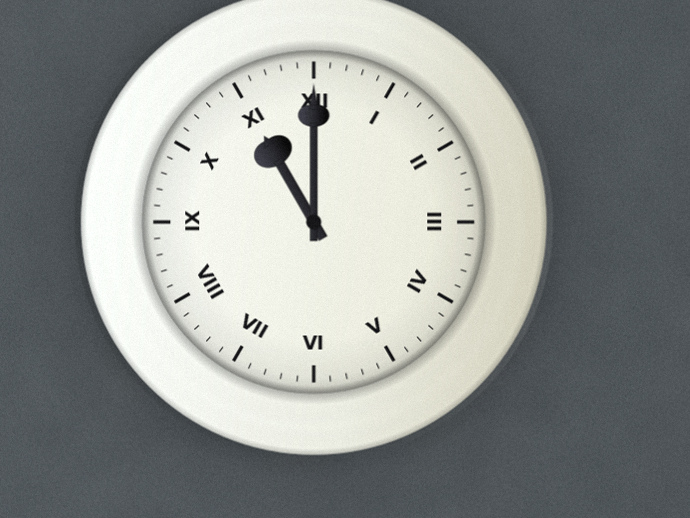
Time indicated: 11:00
